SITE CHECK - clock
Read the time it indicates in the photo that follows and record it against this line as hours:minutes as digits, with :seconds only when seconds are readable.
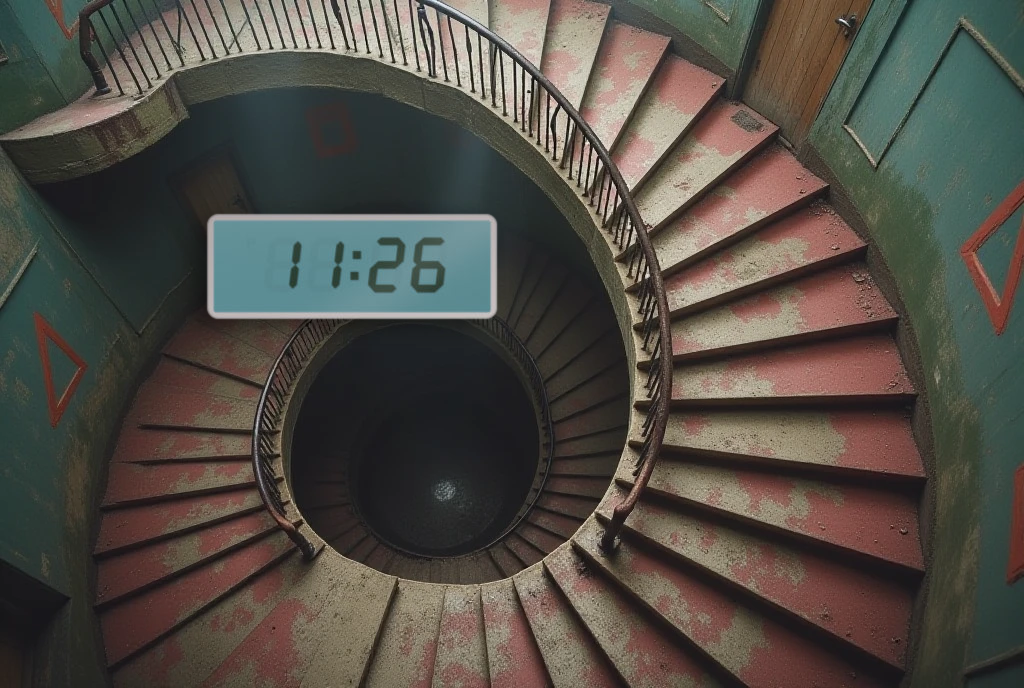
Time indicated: 11:26
